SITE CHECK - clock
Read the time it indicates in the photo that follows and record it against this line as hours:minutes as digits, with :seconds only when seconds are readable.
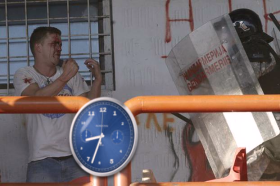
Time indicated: 8:33
